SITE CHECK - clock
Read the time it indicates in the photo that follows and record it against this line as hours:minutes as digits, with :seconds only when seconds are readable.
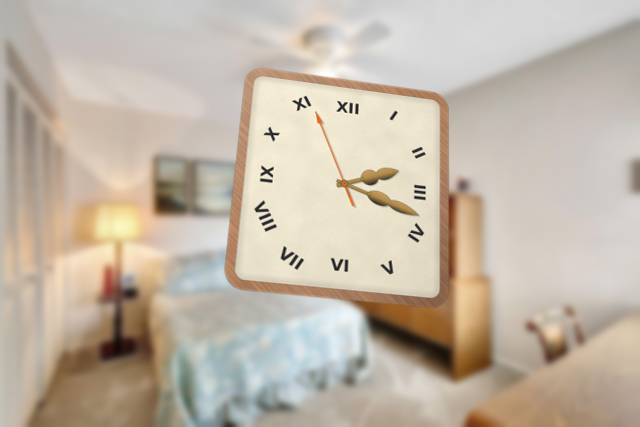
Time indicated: 2:17:56
